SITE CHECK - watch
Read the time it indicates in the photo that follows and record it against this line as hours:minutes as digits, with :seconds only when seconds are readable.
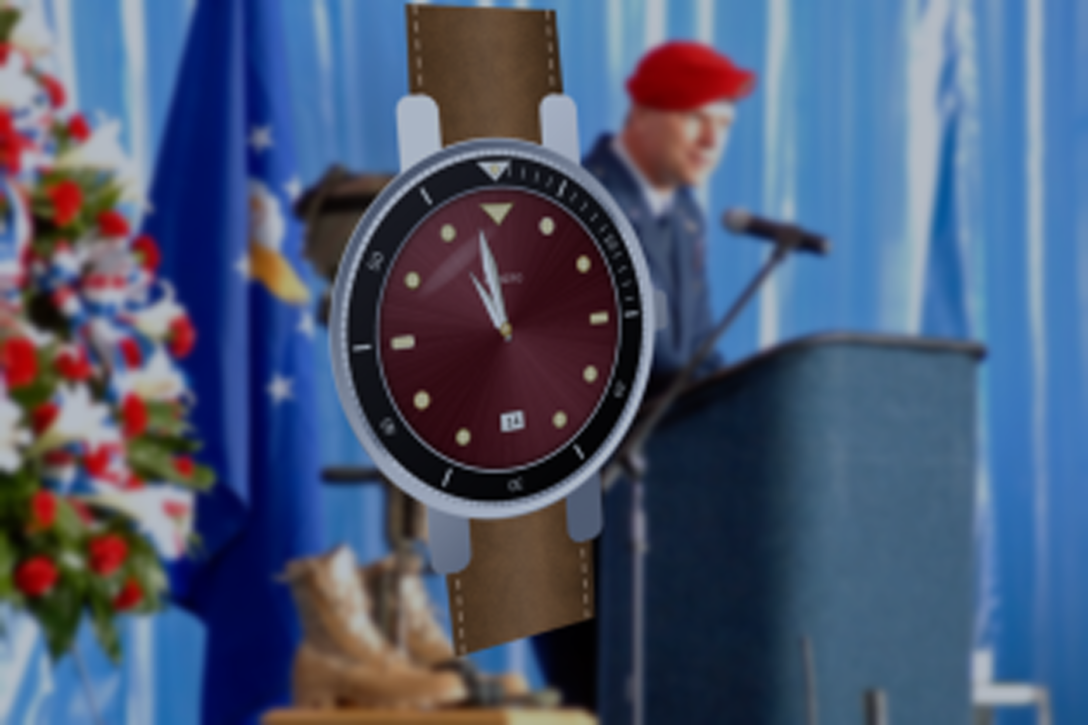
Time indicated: 10:58
